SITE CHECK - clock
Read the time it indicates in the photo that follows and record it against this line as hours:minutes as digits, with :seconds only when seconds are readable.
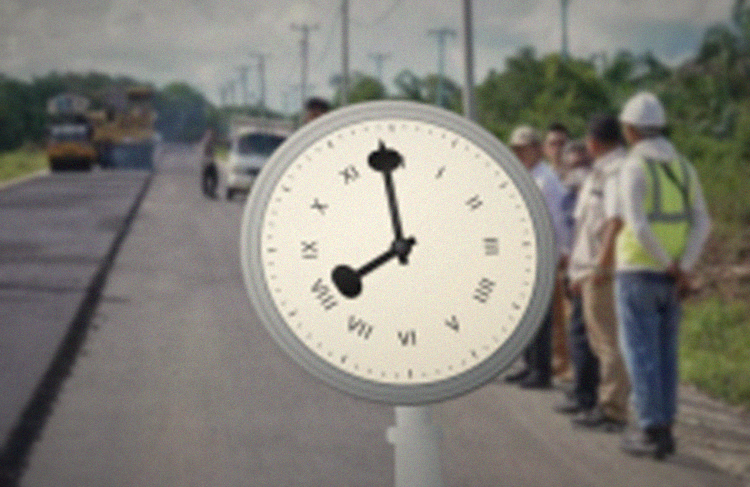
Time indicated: 7:59
